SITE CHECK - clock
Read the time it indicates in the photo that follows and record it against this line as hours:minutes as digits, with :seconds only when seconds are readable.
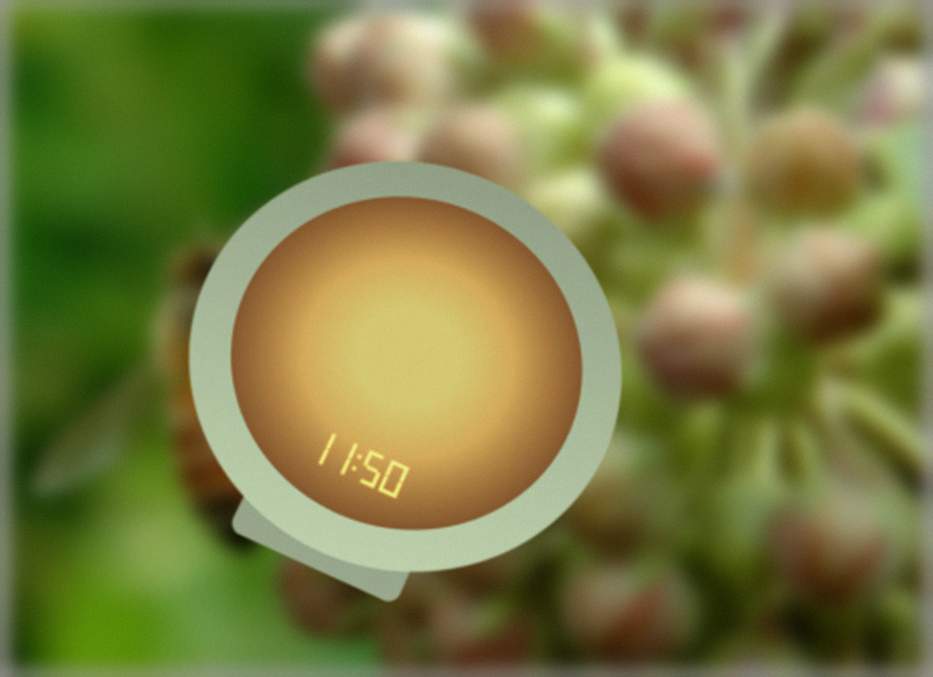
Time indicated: 11:50
